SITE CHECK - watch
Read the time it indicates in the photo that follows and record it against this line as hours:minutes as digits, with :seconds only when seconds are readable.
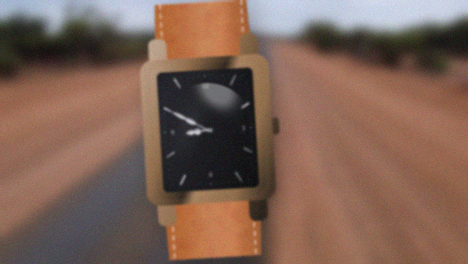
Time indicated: 8:50
